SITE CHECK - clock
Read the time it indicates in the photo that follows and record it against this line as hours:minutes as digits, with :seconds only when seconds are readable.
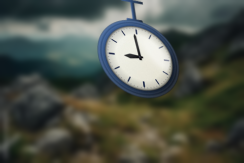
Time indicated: 8:59
